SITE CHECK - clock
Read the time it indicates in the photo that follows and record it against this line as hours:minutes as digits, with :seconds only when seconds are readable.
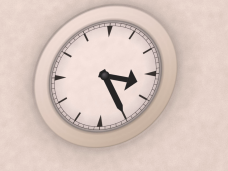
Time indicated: 3:25
